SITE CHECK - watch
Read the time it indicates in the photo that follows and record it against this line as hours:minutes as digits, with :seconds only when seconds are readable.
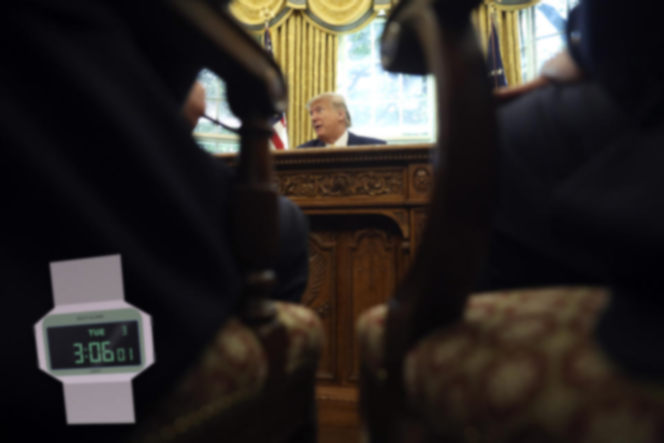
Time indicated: 3:06
